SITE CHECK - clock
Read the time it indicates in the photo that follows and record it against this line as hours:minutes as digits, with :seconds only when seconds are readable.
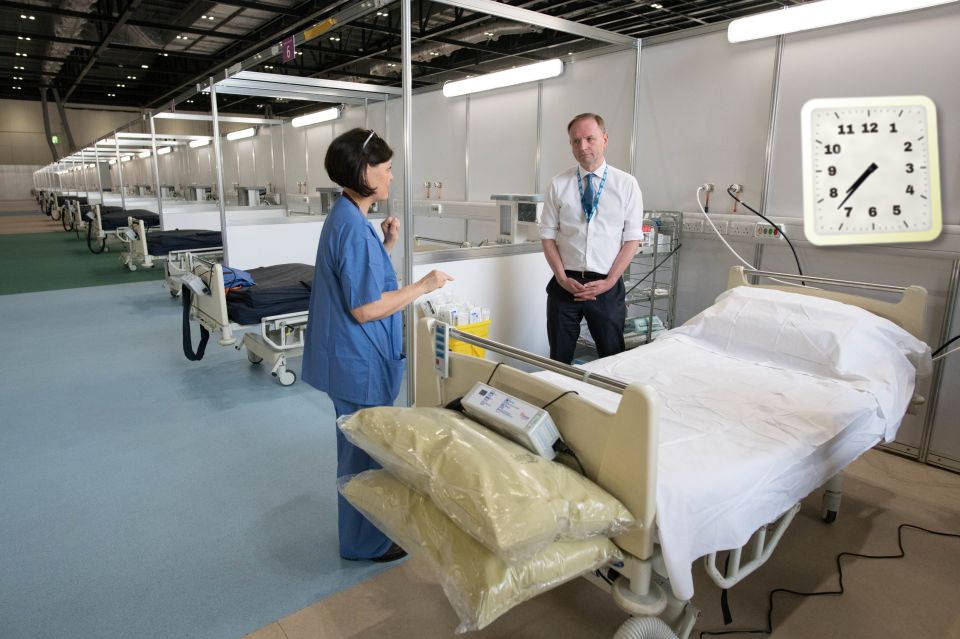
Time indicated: 7:37
